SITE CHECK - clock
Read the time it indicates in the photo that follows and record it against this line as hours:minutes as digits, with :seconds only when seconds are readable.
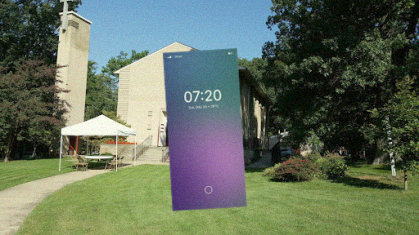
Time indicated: 7:20
